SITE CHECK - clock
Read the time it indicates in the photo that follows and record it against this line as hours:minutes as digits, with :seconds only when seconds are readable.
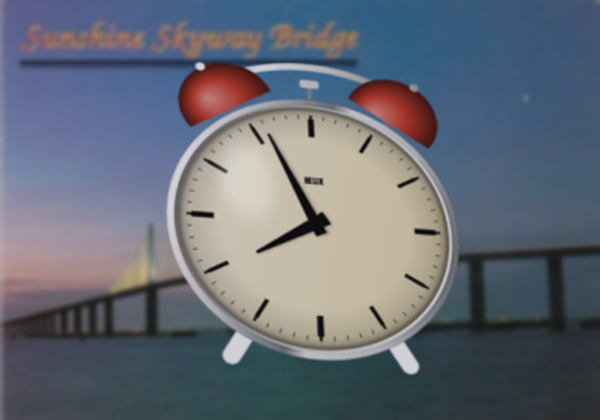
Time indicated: 7:56
